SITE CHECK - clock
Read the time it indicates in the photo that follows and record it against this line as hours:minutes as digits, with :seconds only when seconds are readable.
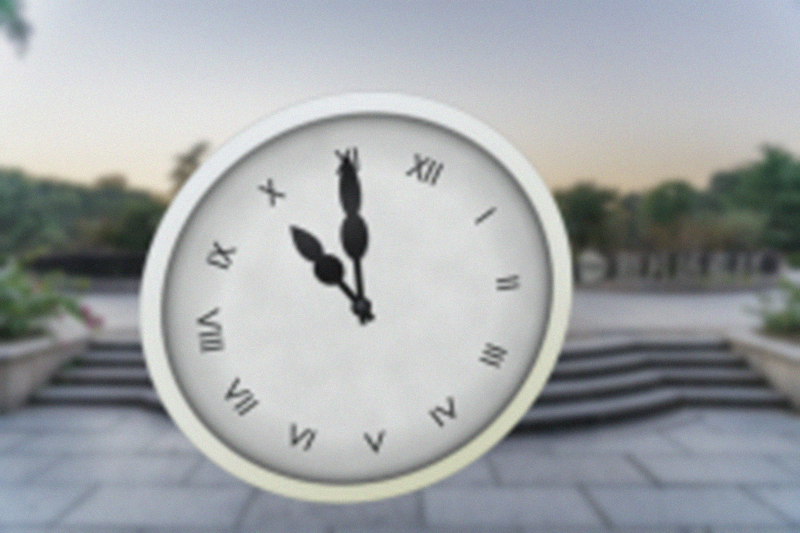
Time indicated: 9:55
